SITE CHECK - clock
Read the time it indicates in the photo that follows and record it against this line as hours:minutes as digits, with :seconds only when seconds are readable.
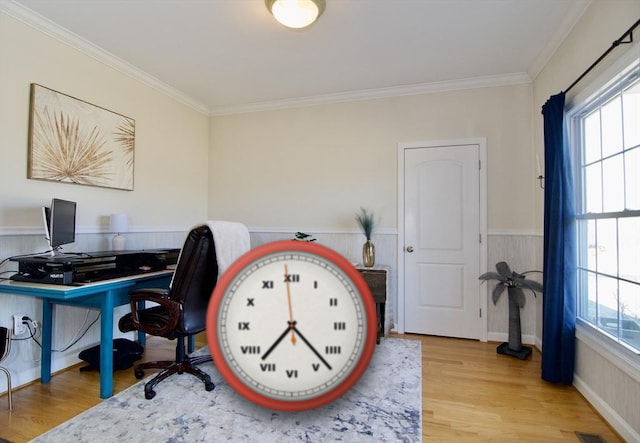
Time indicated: 7:22:59
